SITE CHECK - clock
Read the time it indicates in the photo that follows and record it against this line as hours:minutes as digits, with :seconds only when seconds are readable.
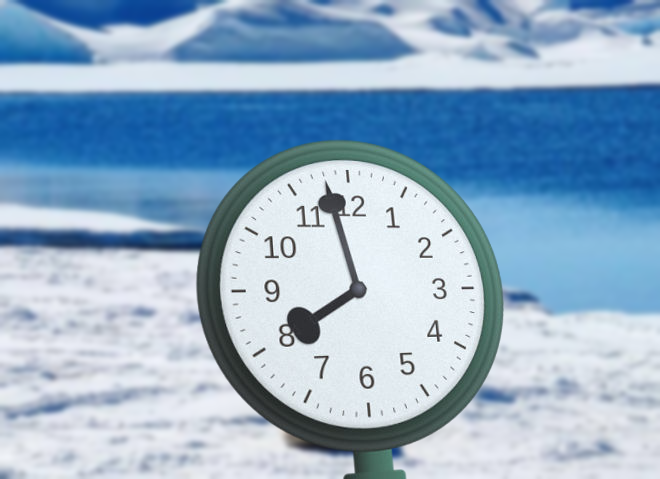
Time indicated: 7:58
